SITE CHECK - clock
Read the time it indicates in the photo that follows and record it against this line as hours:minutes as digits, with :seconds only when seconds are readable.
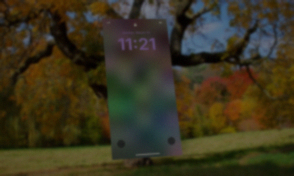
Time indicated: 11:21
